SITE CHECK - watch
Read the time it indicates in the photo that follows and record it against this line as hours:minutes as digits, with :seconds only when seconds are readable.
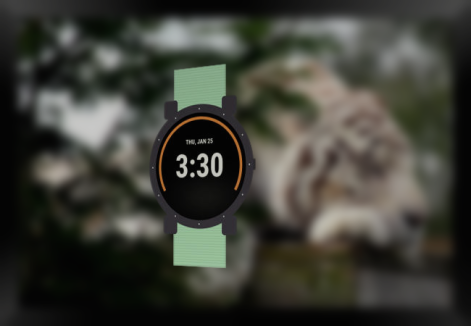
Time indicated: 3:30
